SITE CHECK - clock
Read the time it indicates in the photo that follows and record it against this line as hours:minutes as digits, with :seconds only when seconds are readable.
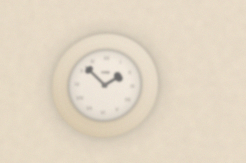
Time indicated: 1:52
